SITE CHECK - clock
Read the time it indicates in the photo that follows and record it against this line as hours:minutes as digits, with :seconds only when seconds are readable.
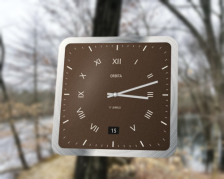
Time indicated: 3:12
